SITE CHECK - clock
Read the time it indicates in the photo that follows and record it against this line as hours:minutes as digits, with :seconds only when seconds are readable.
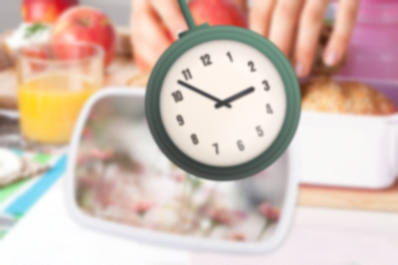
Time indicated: 2:53
